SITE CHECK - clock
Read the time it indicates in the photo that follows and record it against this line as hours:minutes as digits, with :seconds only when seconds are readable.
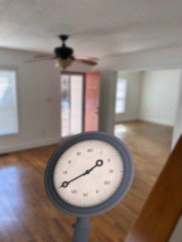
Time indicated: 1:40
